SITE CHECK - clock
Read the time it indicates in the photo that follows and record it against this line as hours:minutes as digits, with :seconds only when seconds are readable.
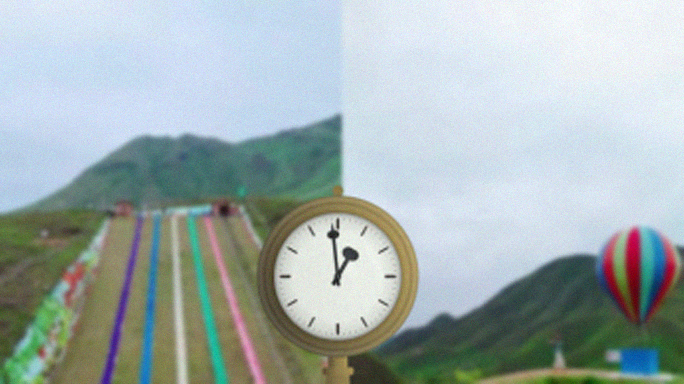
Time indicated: 12:59
